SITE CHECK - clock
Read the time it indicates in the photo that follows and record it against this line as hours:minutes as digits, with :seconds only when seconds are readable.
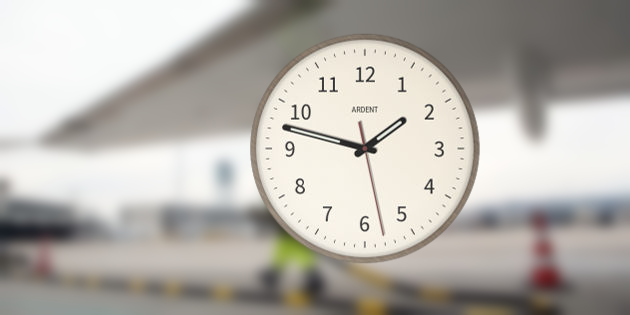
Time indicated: 1:47:28
